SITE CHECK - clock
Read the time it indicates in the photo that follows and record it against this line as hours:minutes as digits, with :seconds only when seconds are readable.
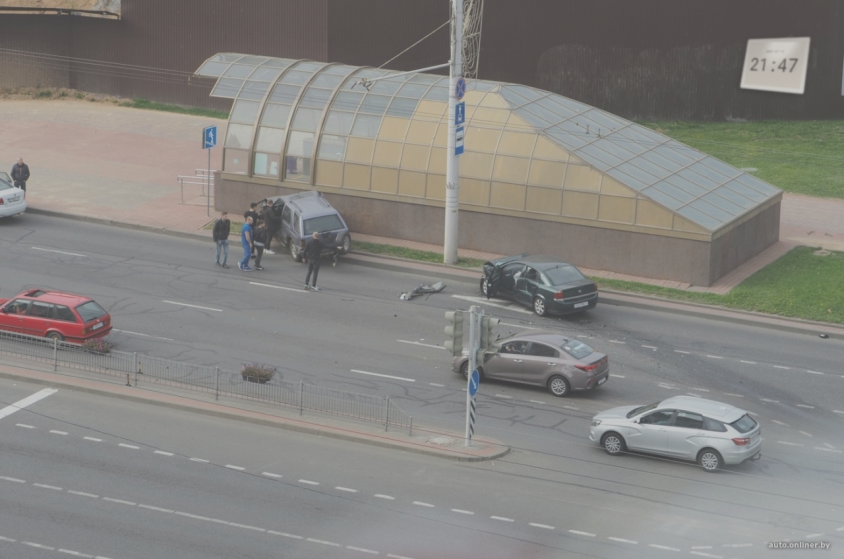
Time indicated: 21:47
